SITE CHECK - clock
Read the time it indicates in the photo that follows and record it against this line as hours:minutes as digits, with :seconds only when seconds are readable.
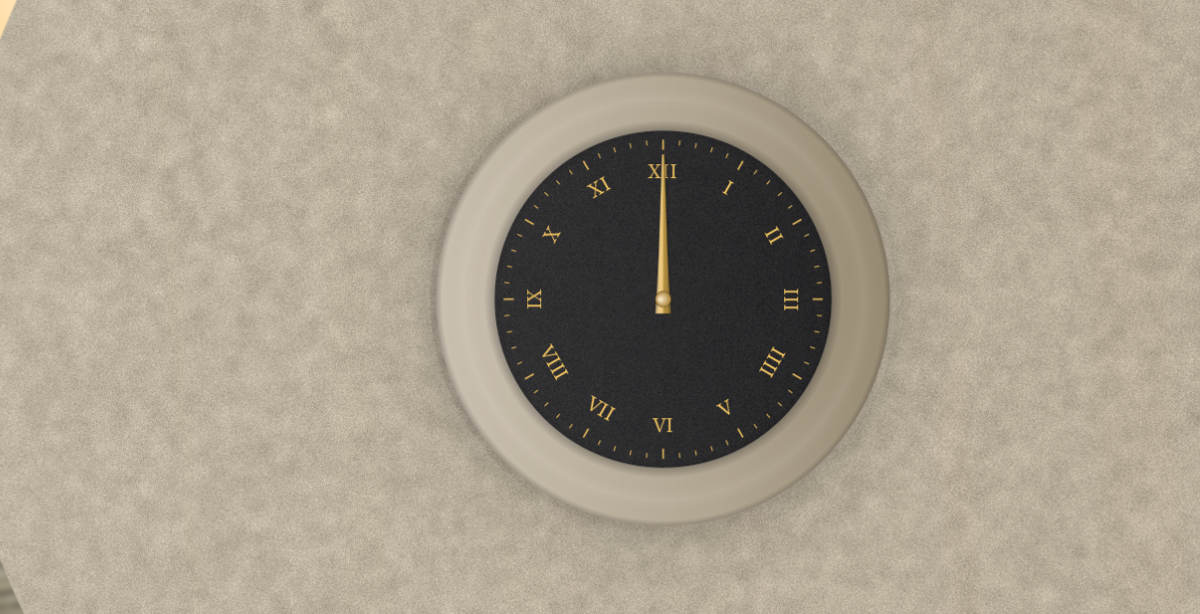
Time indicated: 12:00
